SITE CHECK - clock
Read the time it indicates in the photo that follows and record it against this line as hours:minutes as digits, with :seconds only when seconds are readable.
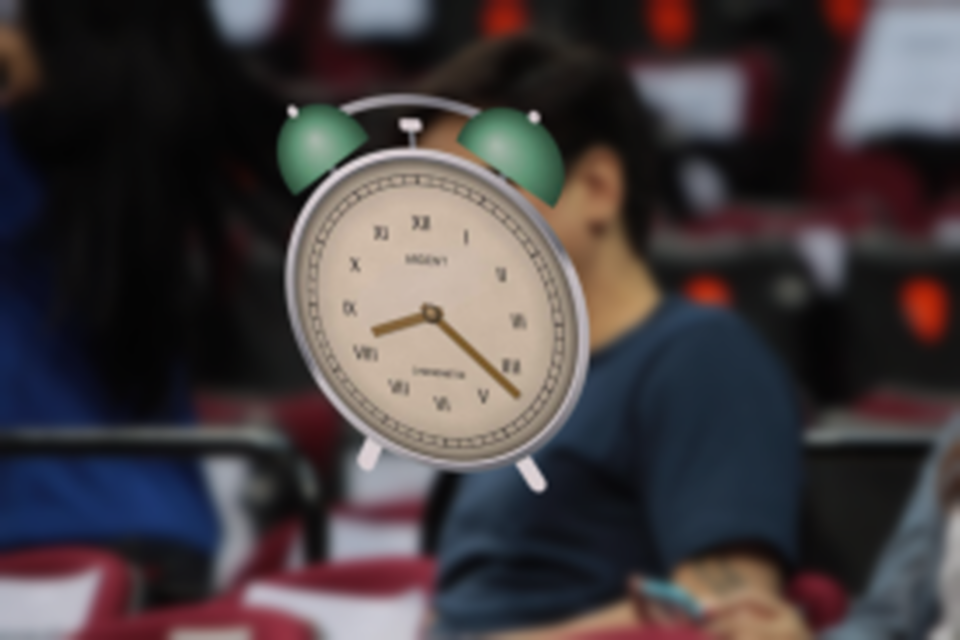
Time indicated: 8:22
